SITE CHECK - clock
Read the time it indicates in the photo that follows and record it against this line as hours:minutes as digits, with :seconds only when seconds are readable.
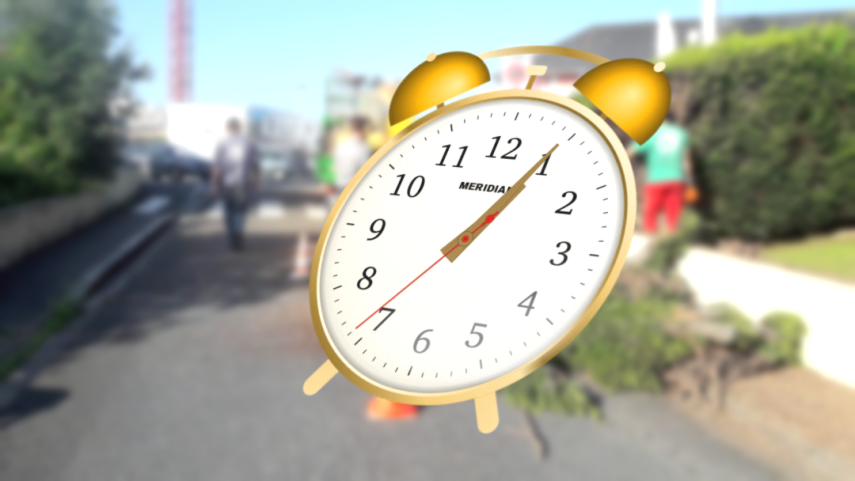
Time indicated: 1:04:36
